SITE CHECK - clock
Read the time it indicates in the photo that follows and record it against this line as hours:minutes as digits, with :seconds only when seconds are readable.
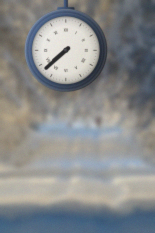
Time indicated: 7:38
